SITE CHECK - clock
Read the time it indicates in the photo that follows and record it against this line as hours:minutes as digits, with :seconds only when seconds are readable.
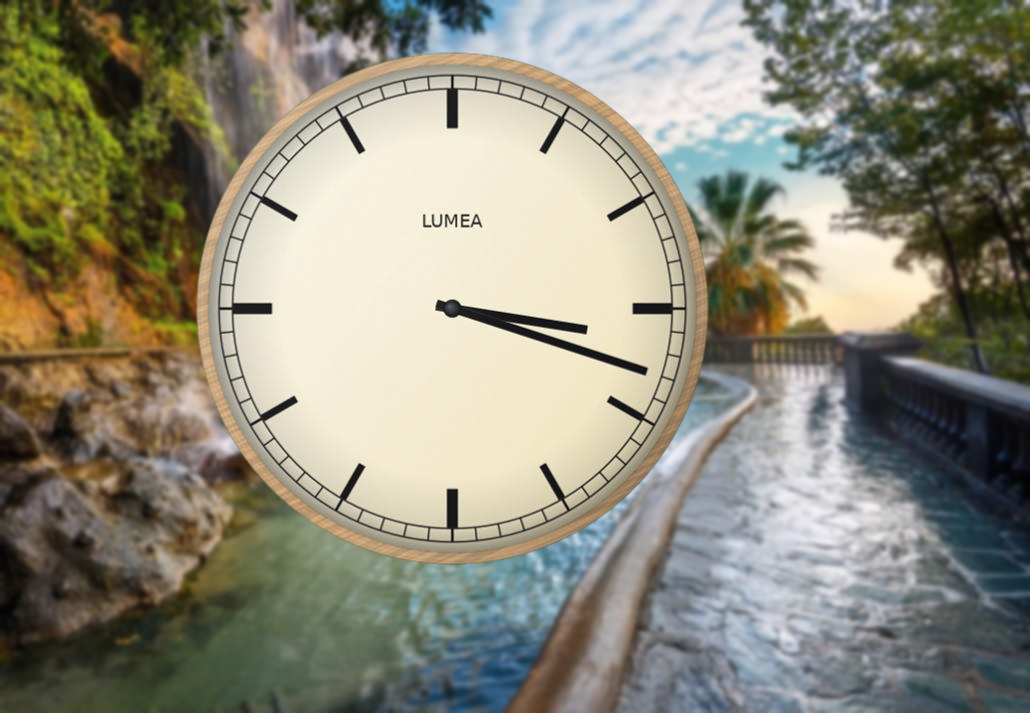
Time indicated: 3:18
